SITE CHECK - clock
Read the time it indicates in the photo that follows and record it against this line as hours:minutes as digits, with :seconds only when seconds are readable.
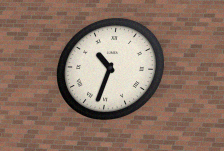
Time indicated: 10:32
